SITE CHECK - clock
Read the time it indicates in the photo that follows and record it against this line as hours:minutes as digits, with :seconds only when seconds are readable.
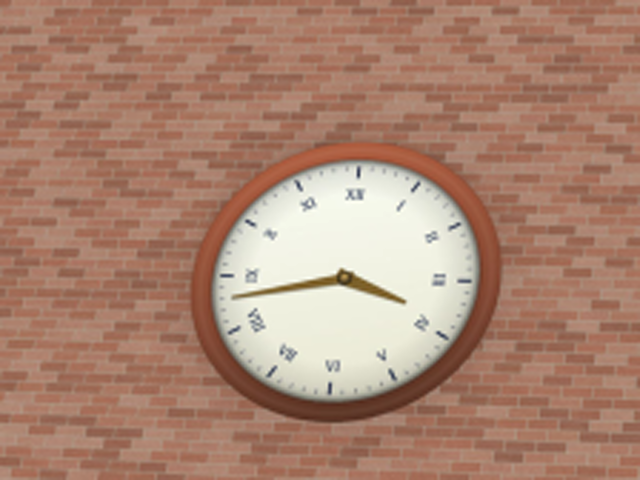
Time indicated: 3:43
